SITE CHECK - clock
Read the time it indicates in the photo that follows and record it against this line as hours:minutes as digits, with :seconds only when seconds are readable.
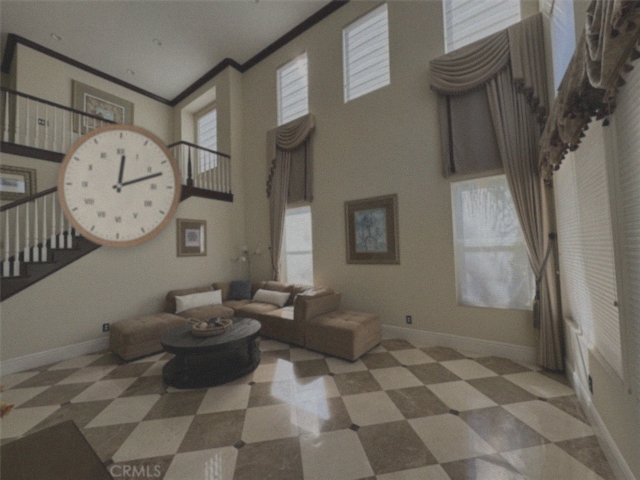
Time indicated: 12:12
